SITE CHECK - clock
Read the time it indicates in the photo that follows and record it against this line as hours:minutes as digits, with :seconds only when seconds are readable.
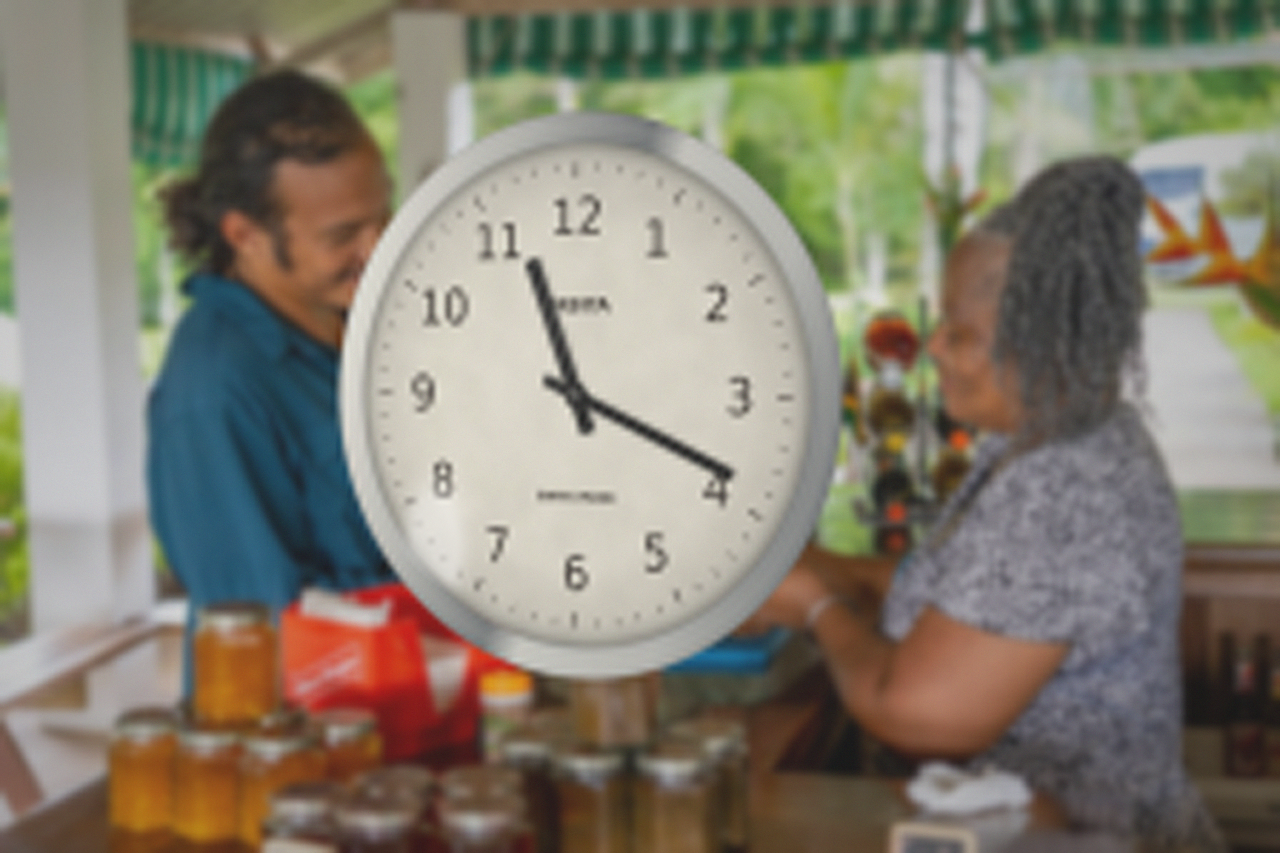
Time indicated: 11:19
